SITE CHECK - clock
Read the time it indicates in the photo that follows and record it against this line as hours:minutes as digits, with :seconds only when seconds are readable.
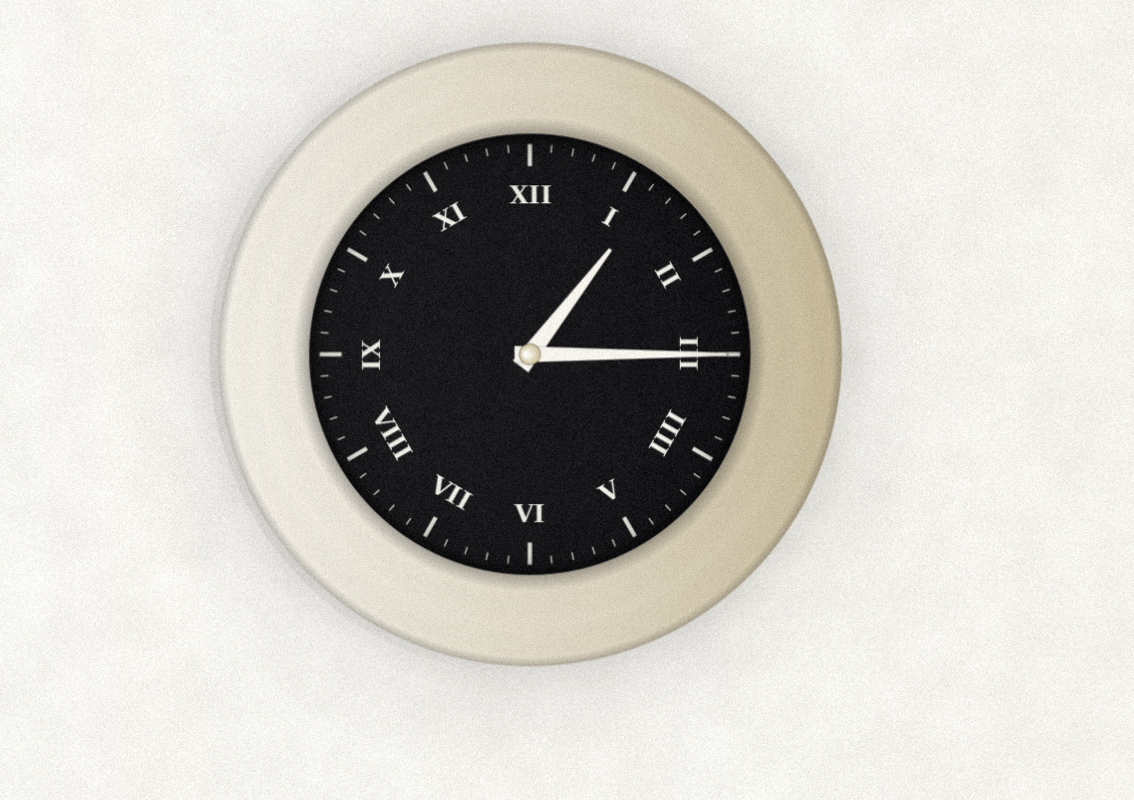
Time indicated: 1:15
